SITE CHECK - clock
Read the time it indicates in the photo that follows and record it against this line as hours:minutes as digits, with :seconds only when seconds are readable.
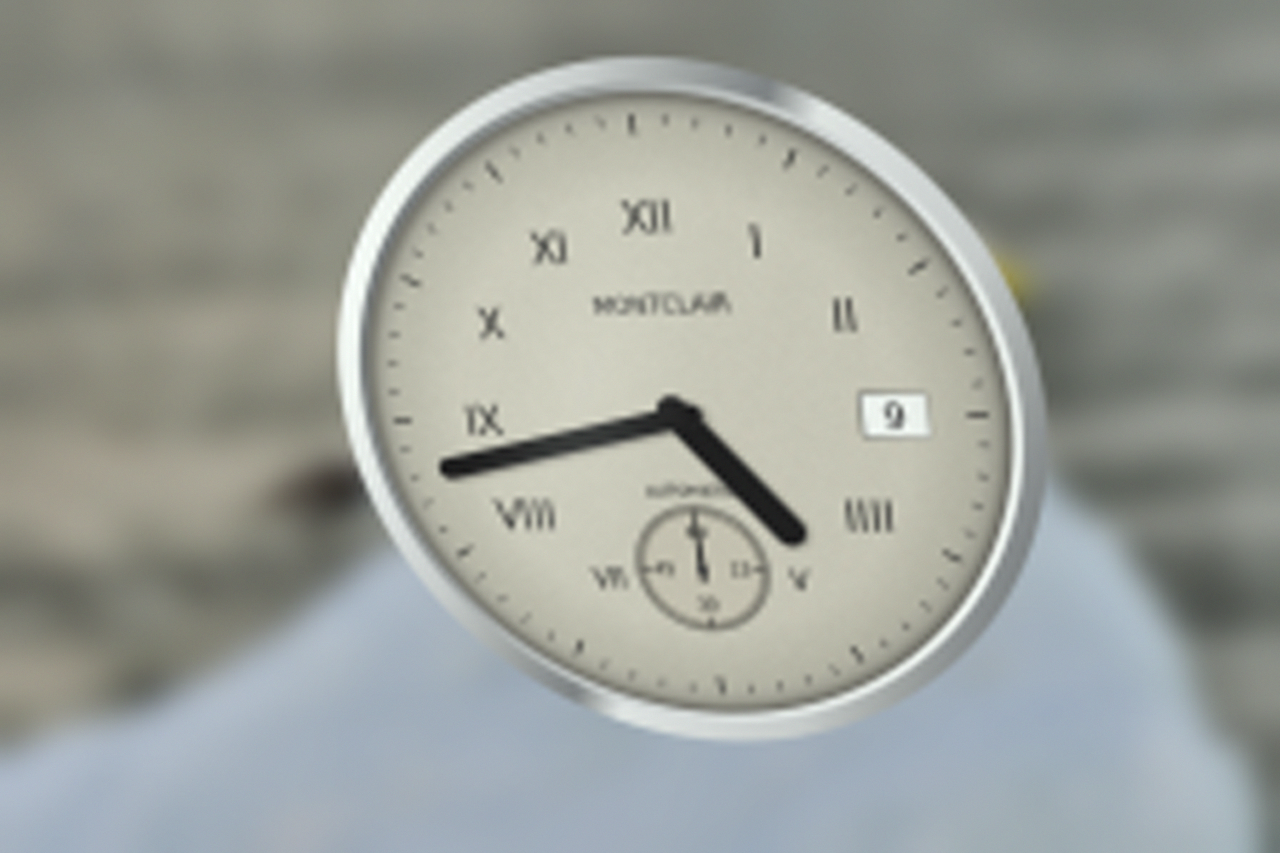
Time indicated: 4:43
